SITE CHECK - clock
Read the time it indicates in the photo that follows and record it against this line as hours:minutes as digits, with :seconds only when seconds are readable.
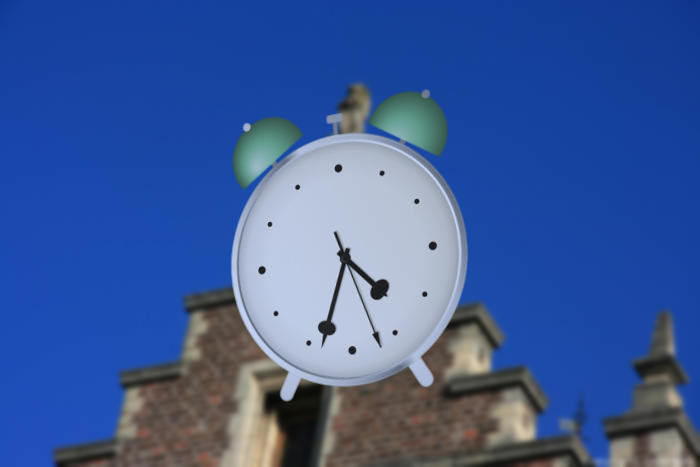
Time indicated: 4:33:27
